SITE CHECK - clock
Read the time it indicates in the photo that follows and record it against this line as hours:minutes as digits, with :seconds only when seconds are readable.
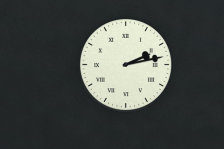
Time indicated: 2:13
